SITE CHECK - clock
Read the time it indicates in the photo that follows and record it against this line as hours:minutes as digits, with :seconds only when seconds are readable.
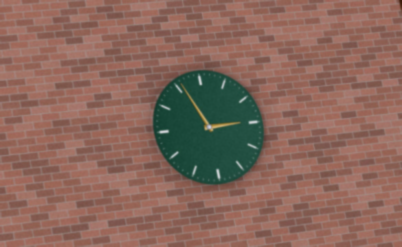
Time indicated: 2:56
